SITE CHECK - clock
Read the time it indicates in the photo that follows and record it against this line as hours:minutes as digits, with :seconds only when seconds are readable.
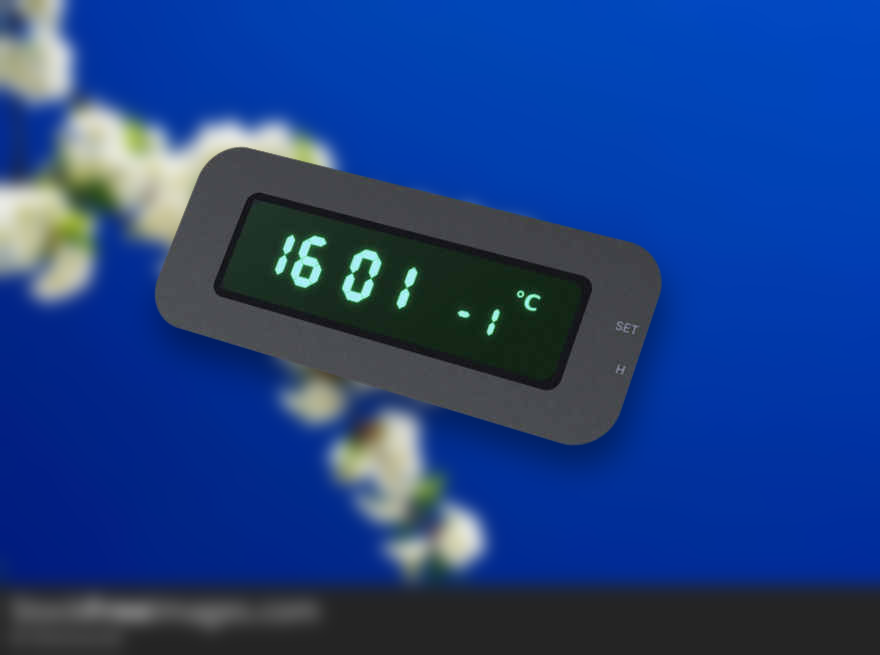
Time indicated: 16:01
